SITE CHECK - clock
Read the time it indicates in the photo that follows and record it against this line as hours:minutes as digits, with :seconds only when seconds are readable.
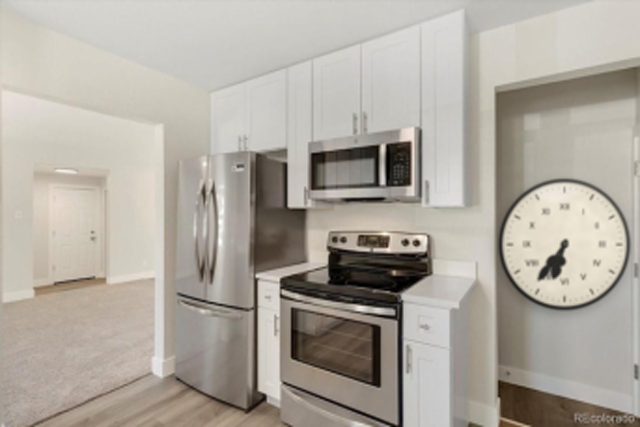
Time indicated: 6:36
